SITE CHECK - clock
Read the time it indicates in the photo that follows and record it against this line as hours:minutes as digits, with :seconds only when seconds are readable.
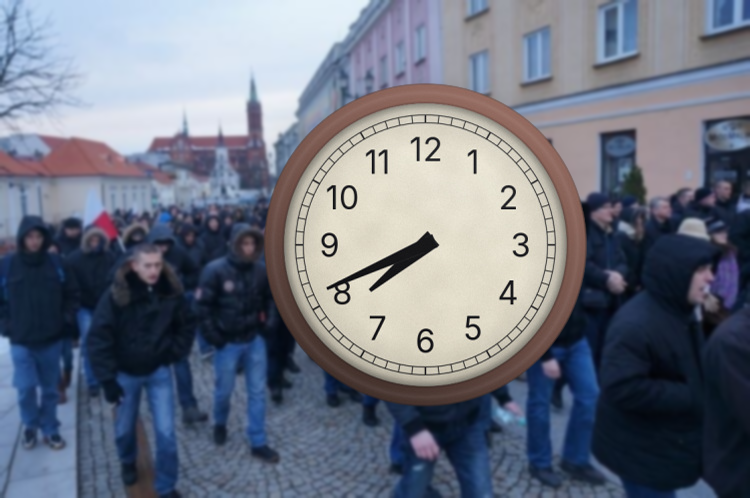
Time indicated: 7:41
